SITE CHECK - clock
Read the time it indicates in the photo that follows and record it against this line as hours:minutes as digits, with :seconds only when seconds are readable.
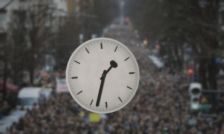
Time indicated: 1:33
